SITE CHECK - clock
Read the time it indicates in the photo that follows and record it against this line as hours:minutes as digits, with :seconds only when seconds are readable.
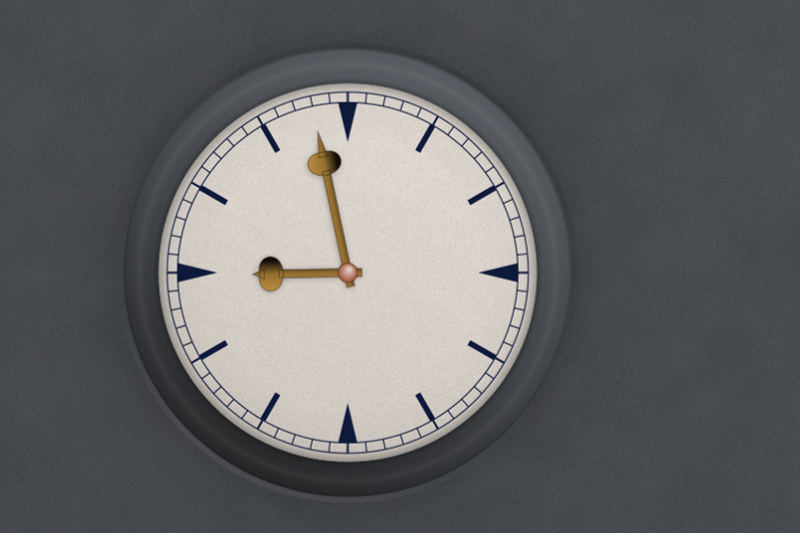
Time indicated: 8:58
